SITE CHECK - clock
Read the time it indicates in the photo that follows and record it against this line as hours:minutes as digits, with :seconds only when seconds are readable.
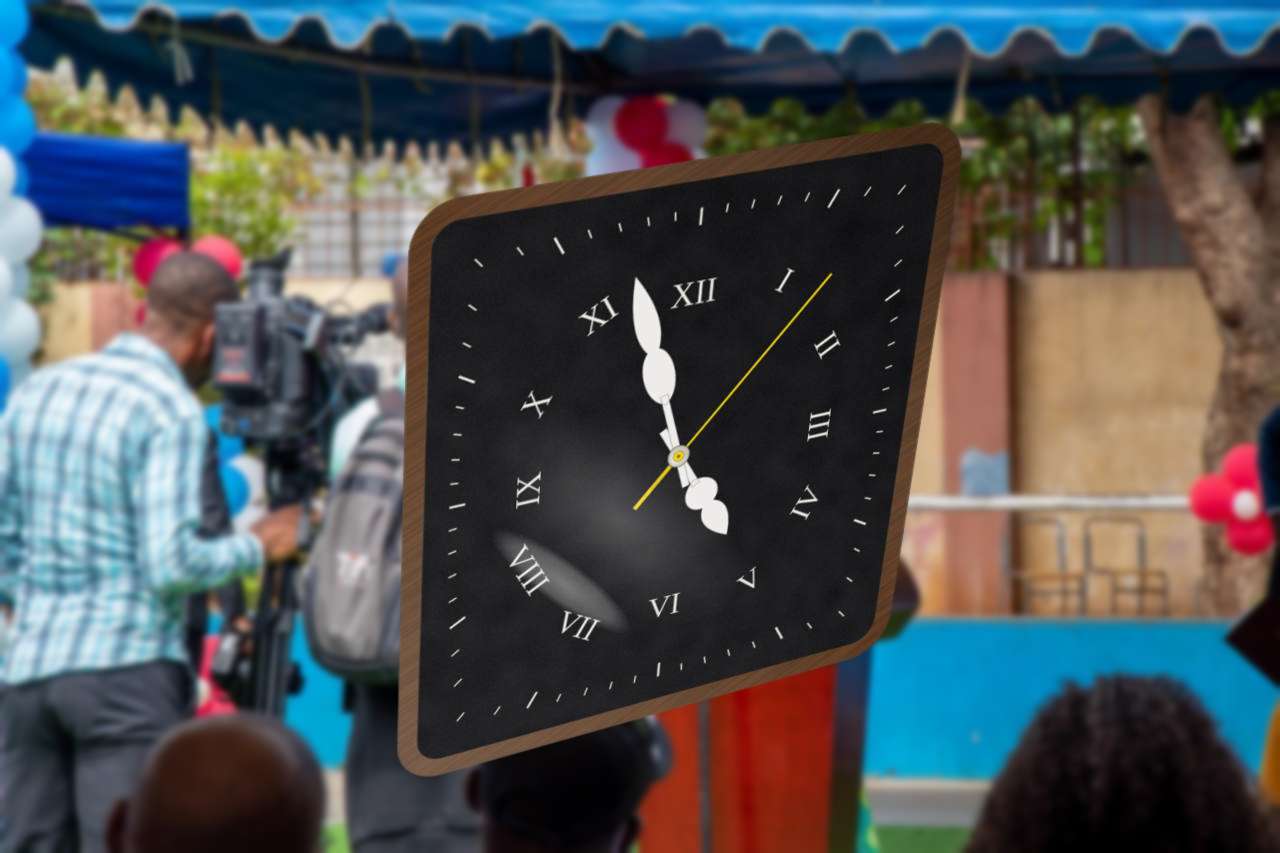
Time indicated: 4:57:07
